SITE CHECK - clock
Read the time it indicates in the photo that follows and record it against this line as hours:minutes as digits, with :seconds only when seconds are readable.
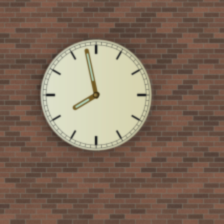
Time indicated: 7:58
